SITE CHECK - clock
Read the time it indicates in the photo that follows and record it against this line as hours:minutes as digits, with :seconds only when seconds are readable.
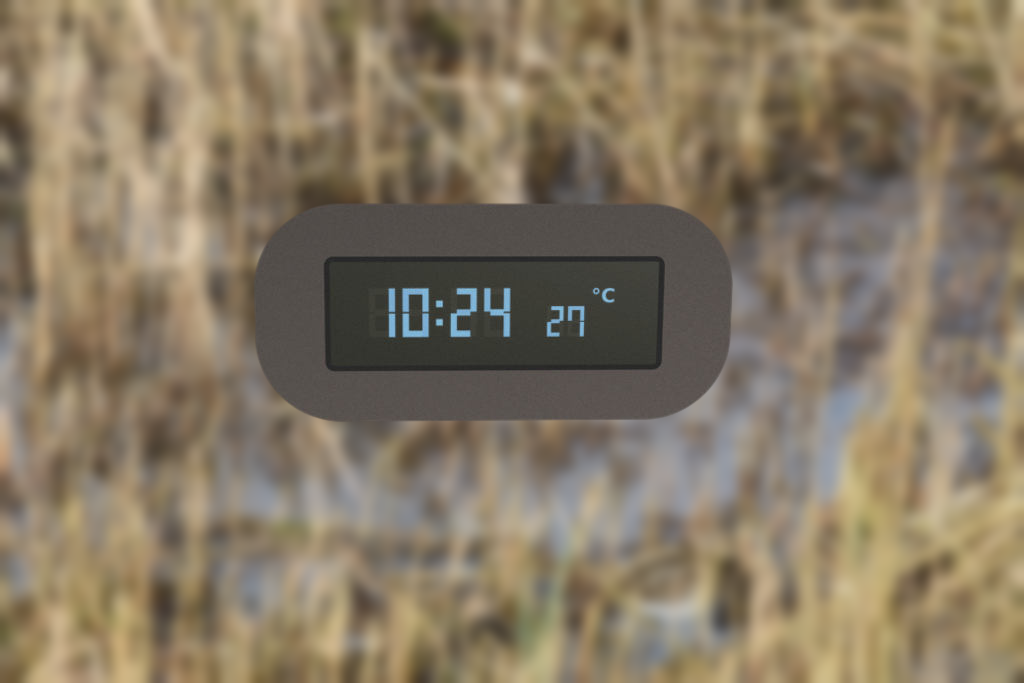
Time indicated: 10:24
